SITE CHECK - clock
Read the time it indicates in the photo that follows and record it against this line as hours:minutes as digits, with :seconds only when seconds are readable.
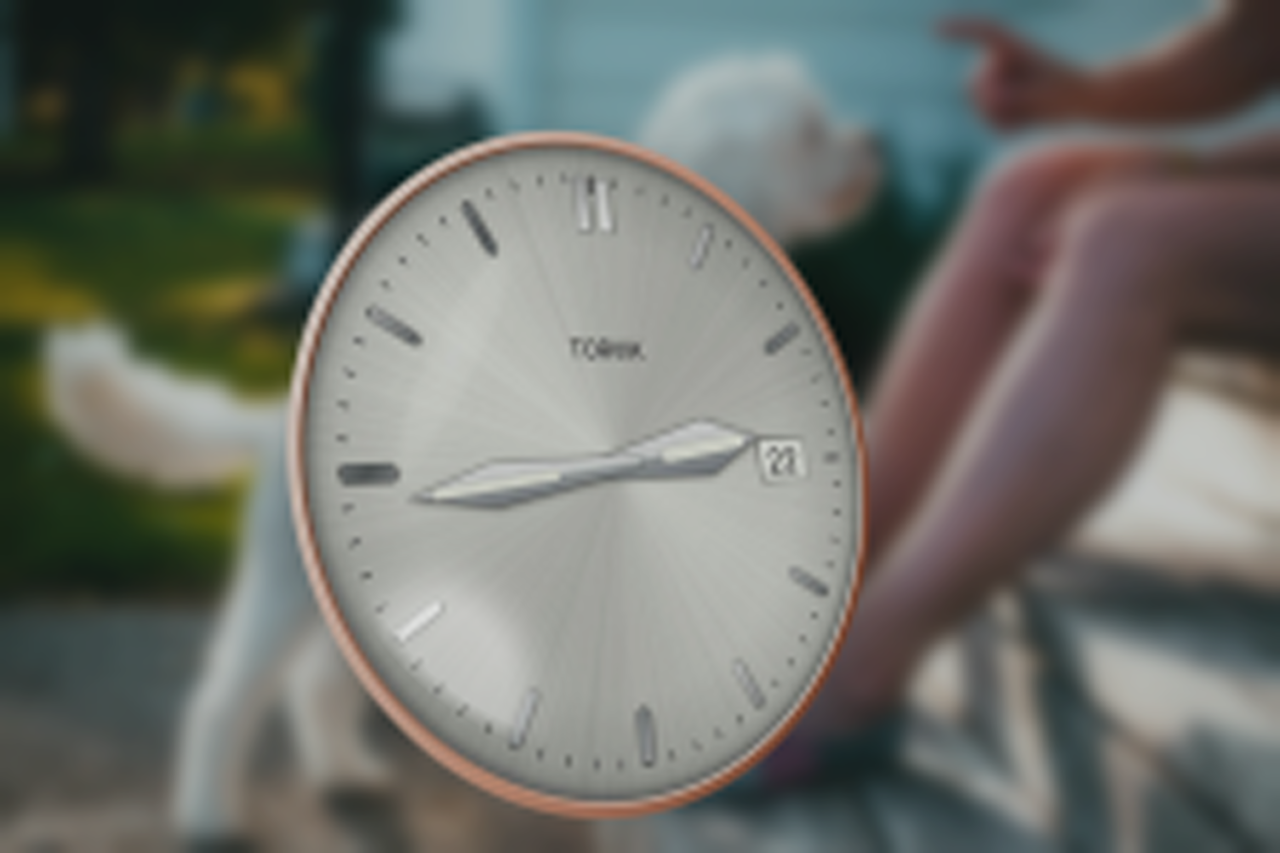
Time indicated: 2:44
